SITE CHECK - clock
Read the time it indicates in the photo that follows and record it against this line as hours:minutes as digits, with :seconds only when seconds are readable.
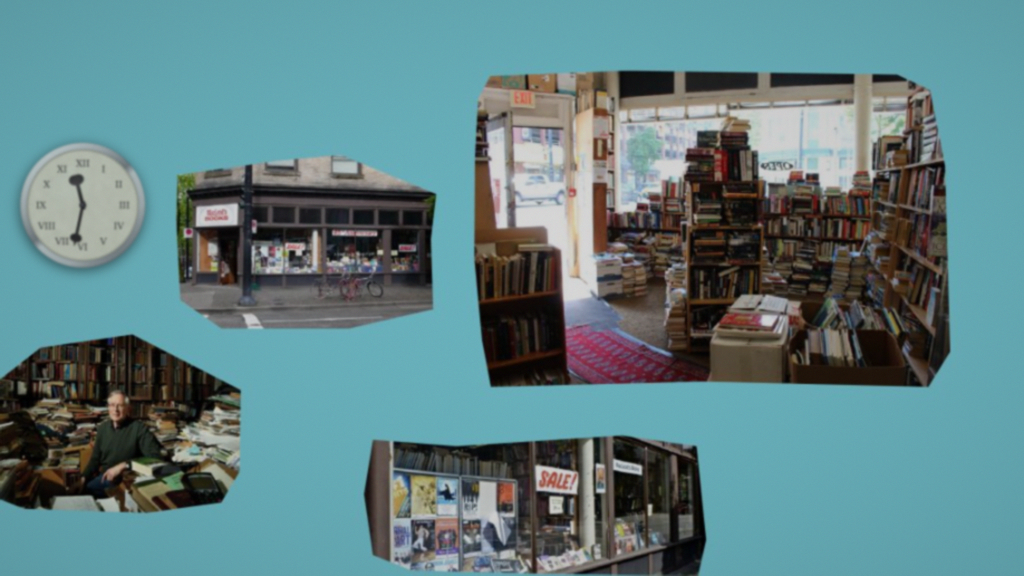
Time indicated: 11:32
